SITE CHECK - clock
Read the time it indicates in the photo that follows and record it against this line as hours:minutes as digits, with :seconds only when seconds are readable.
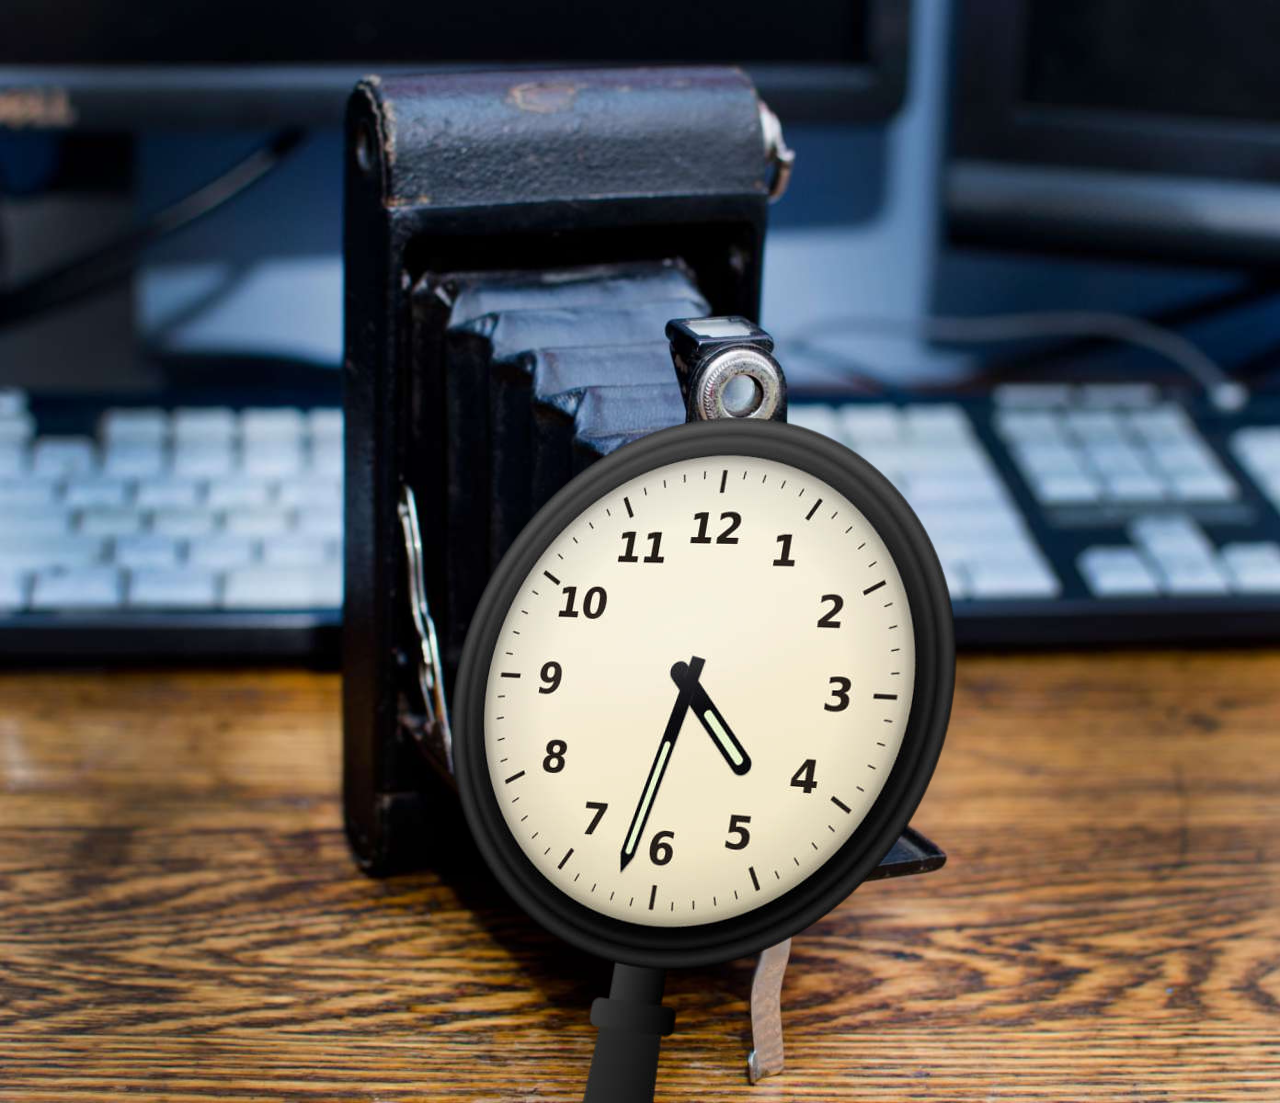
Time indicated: 4:32
